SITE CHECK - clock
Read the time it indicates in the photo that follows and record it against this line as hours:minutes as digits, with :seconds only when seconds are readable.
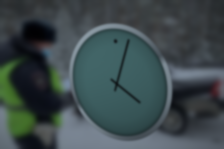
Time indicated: 4:03
